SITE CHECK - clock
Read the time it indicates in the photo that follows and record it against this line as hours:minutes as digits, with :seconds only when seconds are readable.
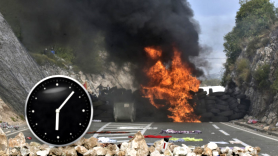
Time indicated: 6:07
